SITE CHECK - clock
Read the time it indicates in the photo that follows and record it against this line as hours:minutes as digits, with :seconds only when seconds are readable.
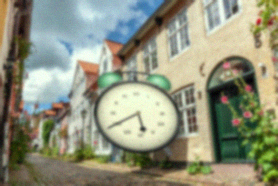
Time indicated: 5:40
